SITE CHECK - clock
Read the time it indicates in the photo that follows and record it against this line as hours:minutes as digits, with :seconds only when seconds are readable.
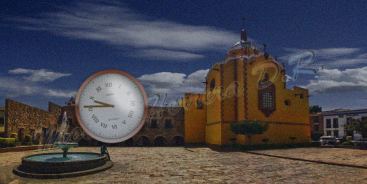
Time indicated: 9:46
